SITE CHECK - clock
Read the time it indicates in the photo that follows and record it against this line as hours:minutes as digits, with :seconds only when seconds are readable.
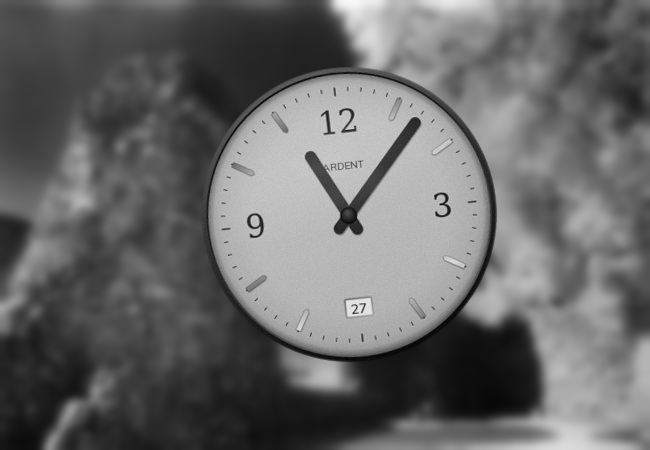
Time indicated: 11:07
